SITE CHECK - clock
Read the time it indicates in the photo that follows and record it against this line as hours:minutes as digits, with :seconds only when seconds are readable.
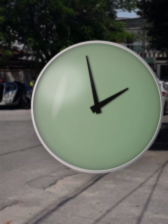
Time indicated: 1:58
